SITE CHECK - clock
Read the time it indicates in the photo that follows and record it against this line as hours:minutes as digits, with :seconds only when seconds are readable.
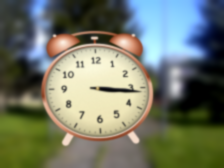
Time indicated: 3:16
